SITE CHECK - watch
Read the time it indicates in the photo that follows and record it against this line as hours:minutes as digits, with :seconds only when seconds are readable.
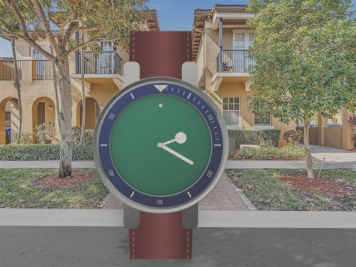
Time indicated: 2:20
